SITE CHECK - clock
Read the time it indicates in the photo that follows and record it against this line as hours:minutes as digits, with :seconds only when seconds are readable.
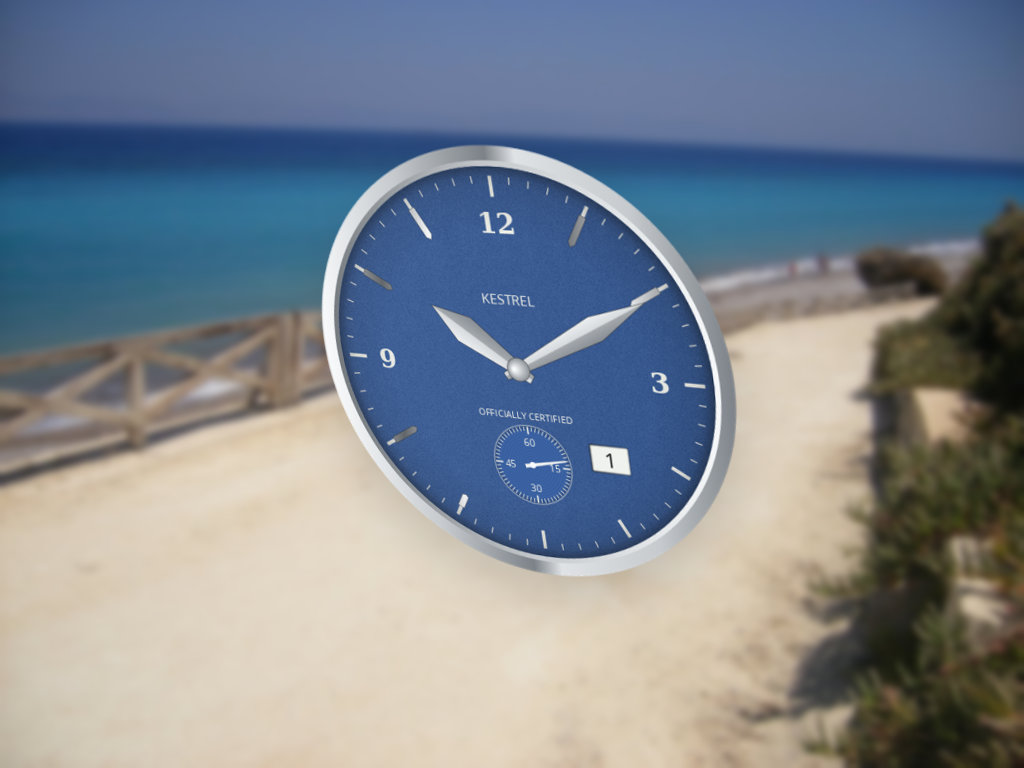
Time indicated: 10:10:13
